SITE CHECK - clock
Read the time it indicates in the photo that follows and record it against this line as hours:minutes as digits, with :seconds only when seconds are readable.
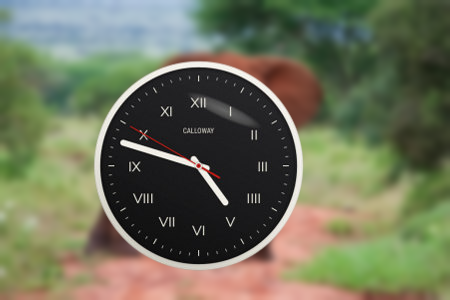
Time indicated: 4:47:50
